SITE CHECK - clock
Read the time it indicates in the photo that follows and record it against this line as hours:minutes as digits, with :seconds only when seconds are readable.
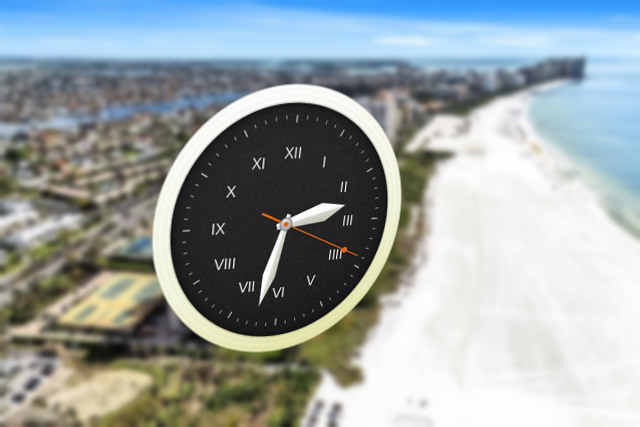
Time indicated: 2:32:19
